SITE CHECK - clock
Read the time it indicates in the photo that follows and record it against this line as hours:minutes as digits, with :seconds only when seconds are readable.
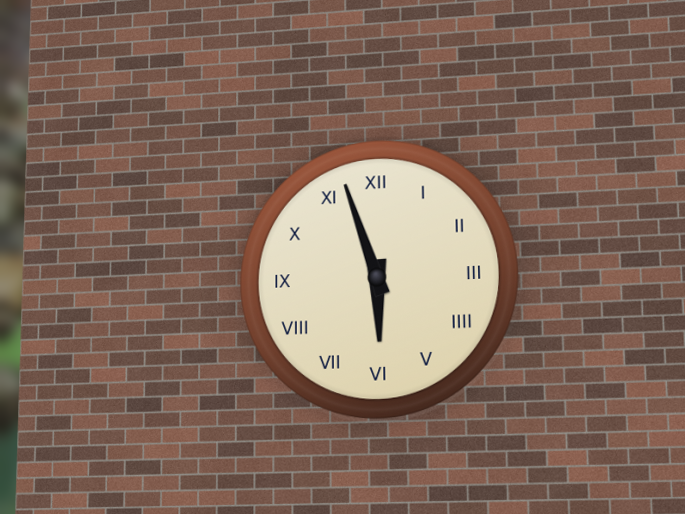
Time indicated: 5:57
